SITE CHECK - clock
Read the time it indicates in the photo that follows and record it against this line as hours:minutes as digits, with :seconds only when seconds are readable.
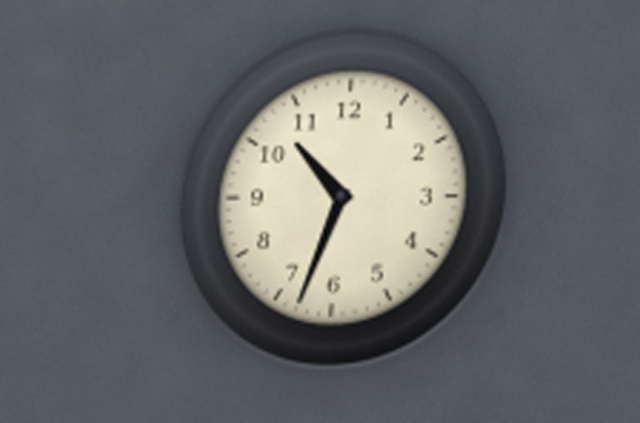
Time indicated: 10:33
